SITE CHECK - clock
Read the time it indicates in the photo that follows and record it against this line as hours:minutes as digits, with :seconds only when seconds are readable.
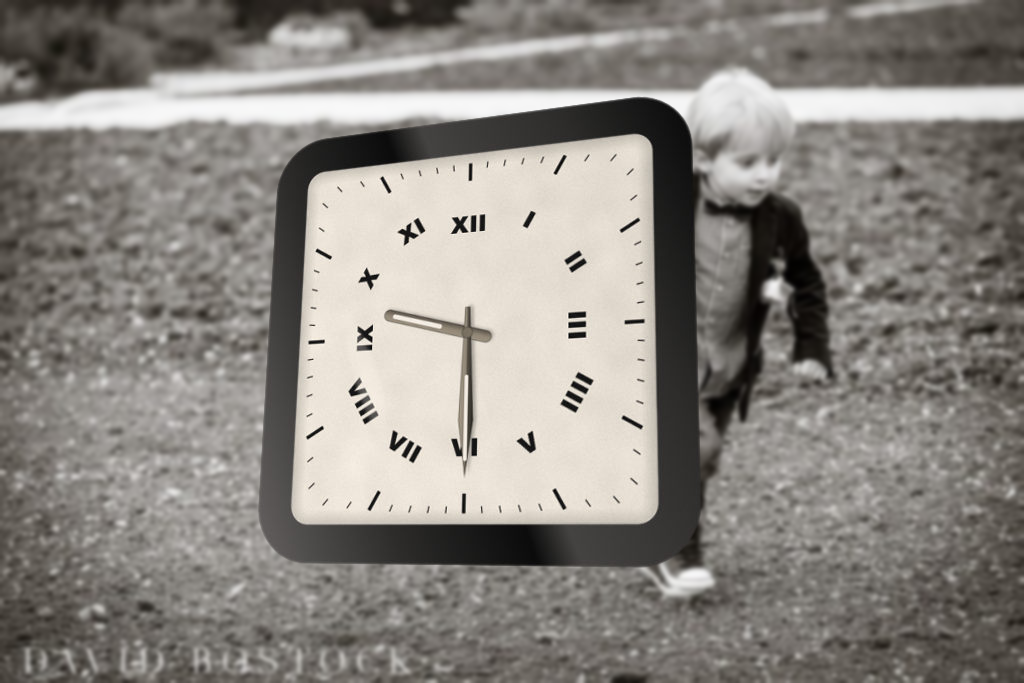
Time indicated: 9:30
